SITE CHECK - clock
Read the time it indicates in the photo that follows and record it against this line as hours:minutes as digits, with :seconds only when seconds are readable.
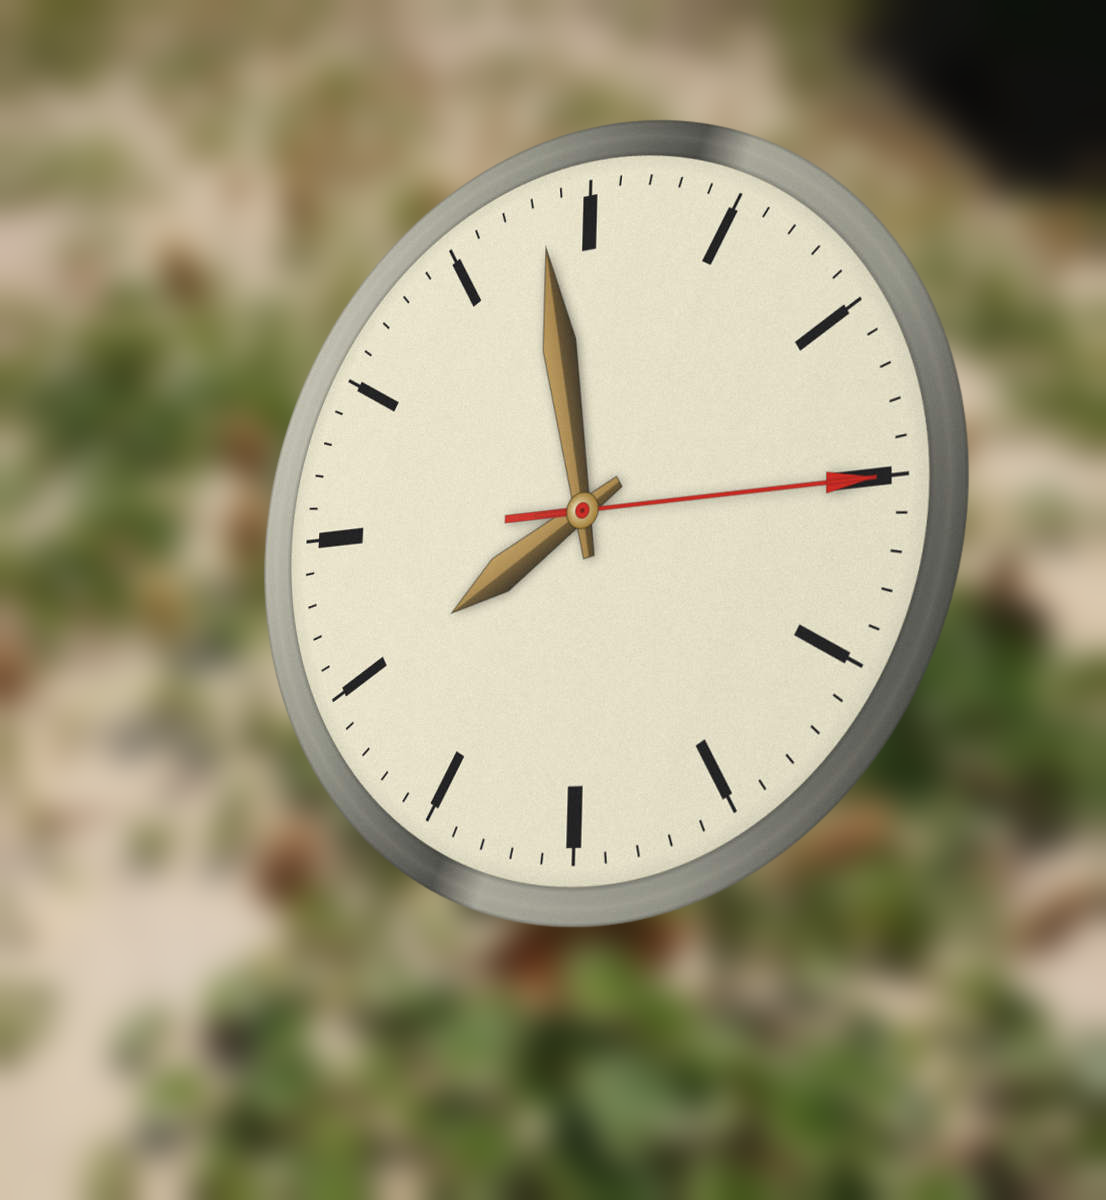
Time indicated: 7:58:15
